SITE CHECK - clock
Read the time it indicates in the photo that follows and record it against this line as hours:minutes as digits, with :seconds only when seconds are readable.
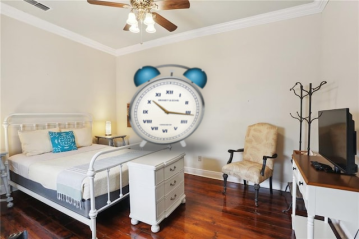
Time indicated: 10:16
